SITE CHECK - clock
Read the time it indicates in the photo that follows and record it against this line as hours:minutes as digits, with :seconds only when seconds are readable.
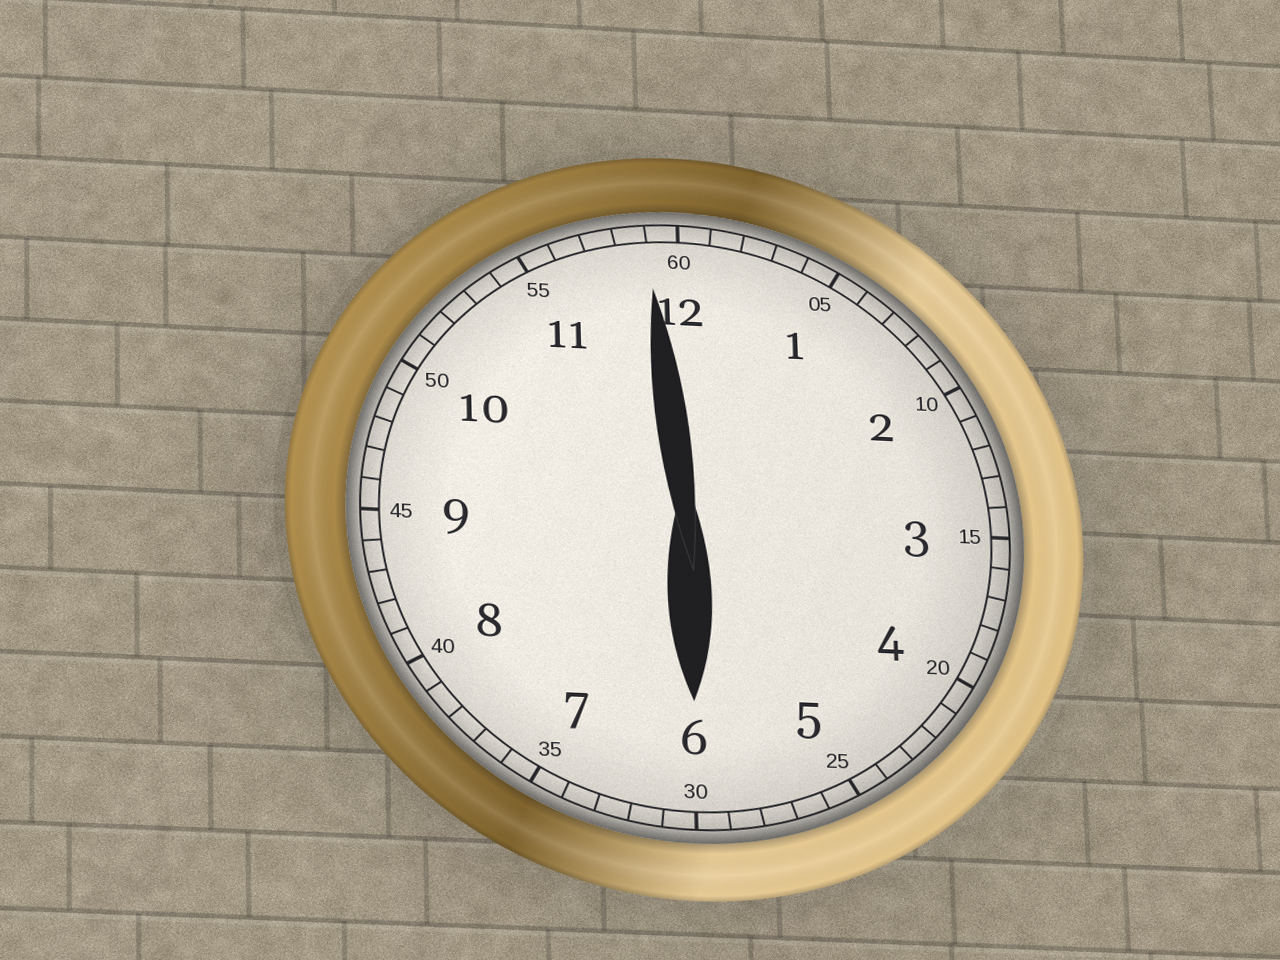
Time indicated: 5:59
